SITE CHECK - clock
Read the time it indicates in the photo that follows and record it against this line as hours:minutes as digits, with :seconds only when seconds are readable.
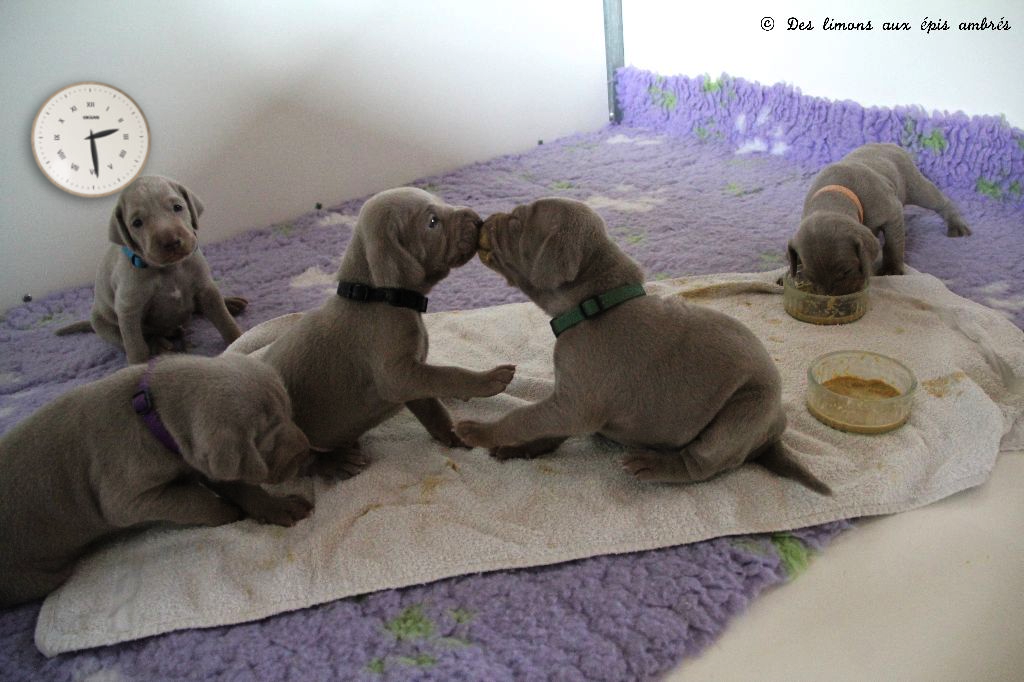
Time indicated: 2:29
